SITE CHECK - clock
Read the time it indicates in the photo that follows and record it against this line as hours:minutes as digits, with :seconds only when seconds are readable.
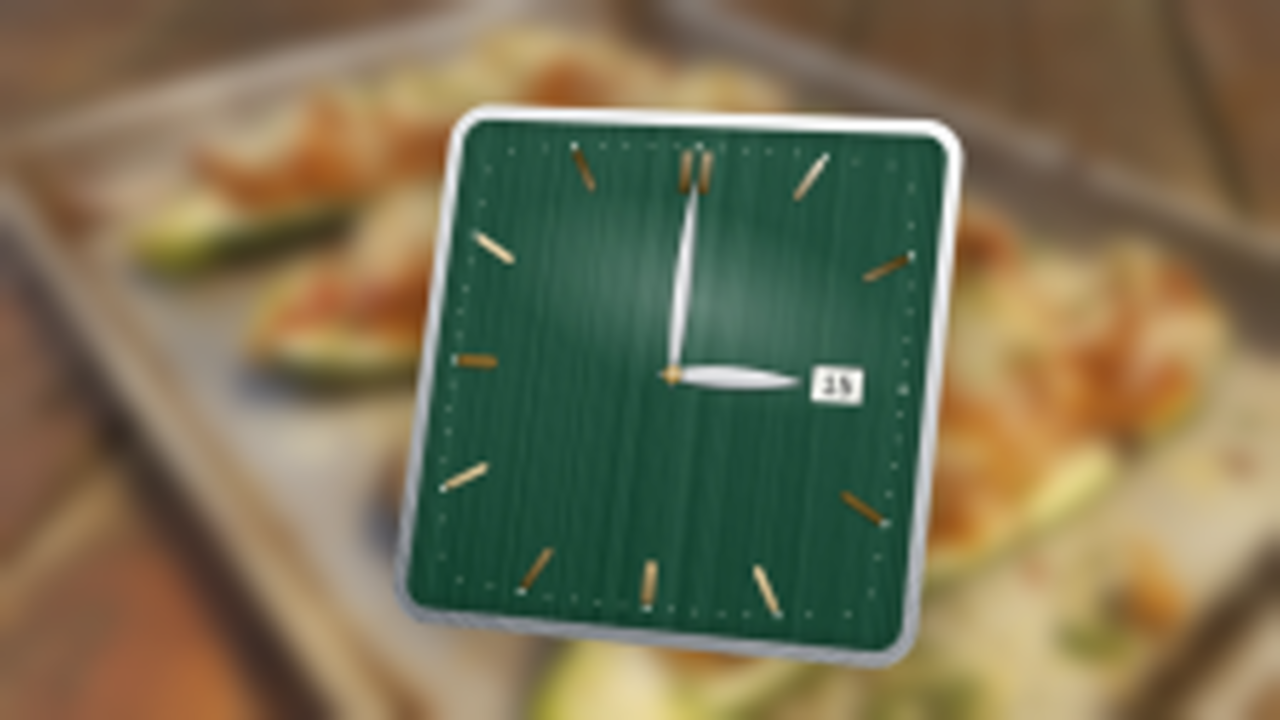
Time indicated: 3:00
